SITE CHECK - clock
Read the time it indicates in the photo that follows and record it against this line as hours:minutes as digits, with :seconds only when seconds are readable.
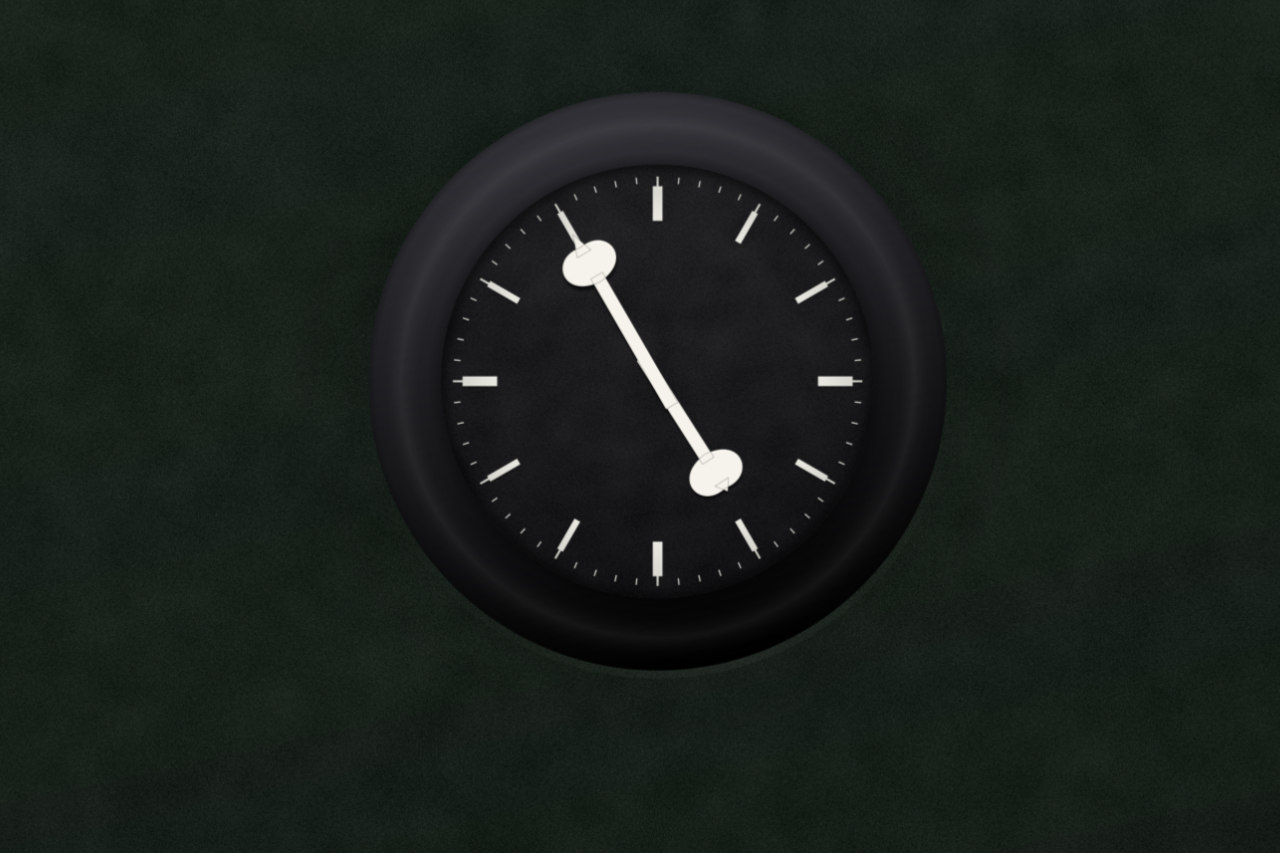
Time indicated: 4:55
